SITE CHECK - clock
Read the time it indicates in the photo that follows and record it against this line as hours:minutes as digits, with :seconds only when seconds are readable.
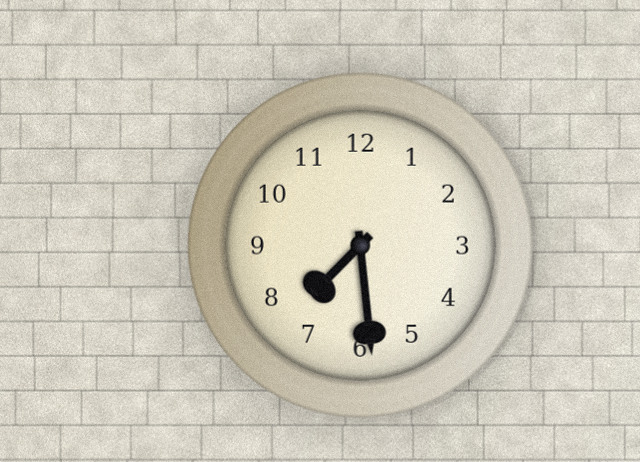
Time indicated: 7:29
